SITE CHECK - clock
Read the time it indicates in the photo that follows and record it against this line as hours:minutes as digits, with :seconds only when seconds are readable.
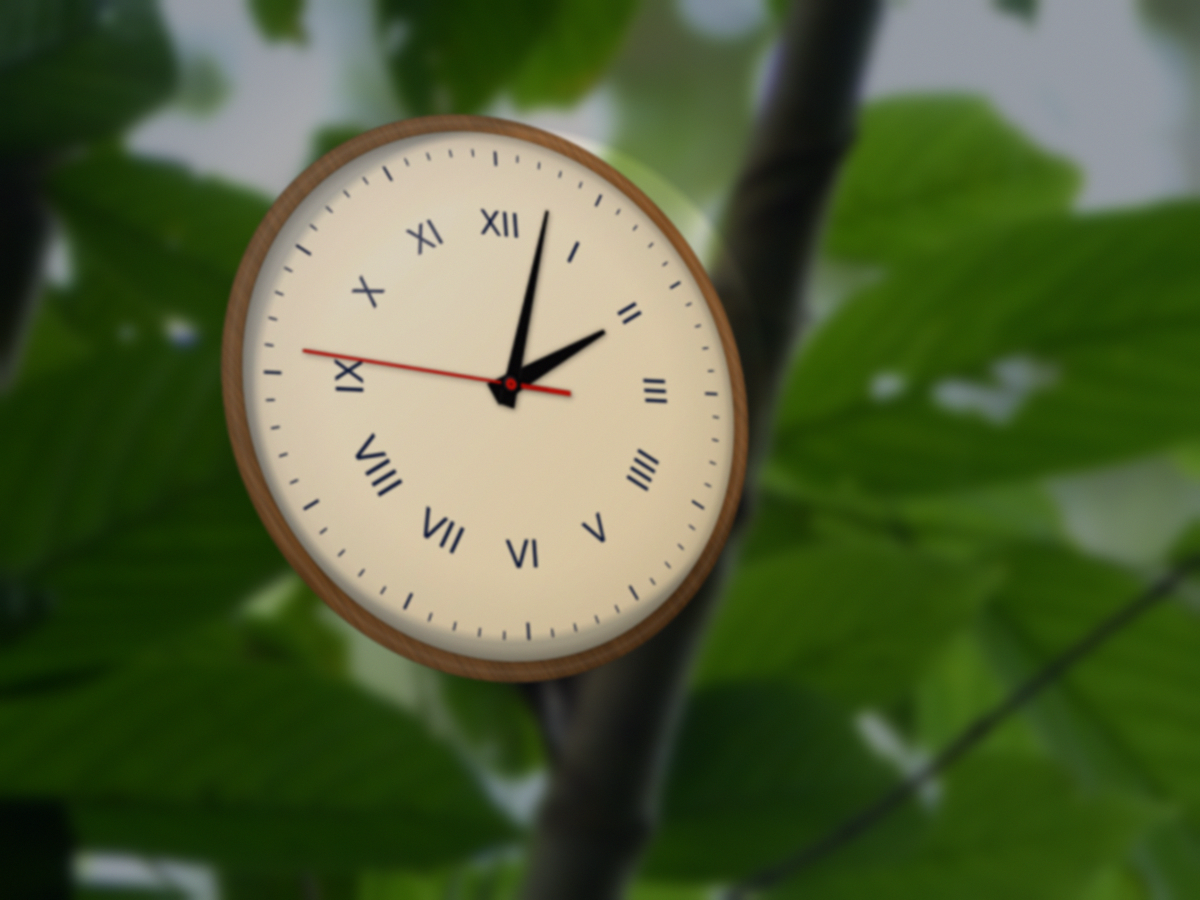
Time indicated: 2:02:46
